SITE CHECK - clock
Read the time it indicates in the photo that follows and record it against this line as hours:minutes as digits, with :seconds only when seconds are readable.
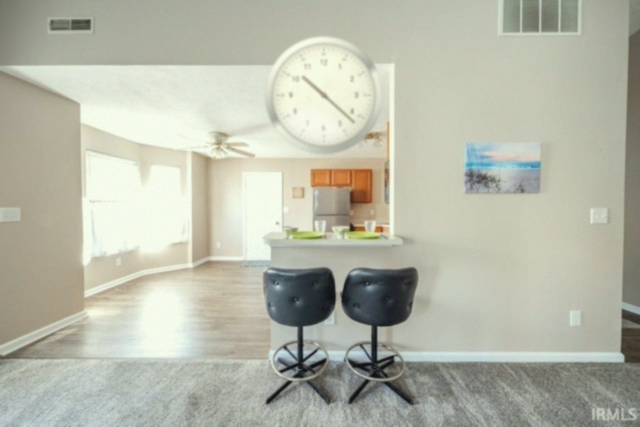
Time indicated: 10:22
